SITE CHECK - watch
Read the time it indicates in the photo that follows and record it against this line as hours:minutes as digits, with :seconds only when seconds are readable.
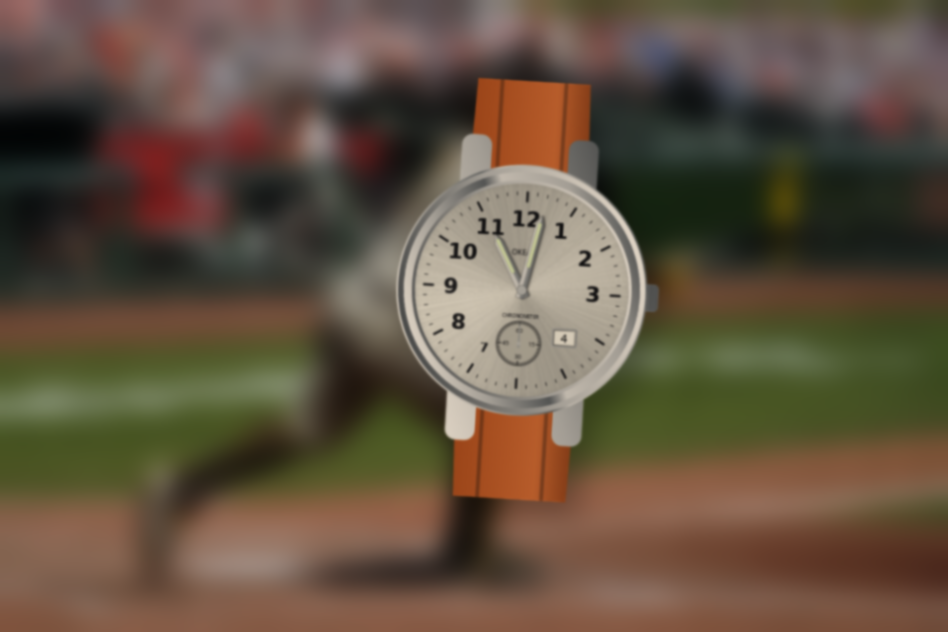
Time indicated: 11:02
